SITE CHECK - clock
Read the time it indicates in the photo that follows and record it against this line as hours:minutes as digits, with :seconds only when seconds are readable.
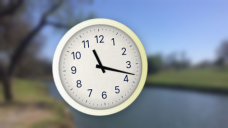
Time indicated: 11:18
